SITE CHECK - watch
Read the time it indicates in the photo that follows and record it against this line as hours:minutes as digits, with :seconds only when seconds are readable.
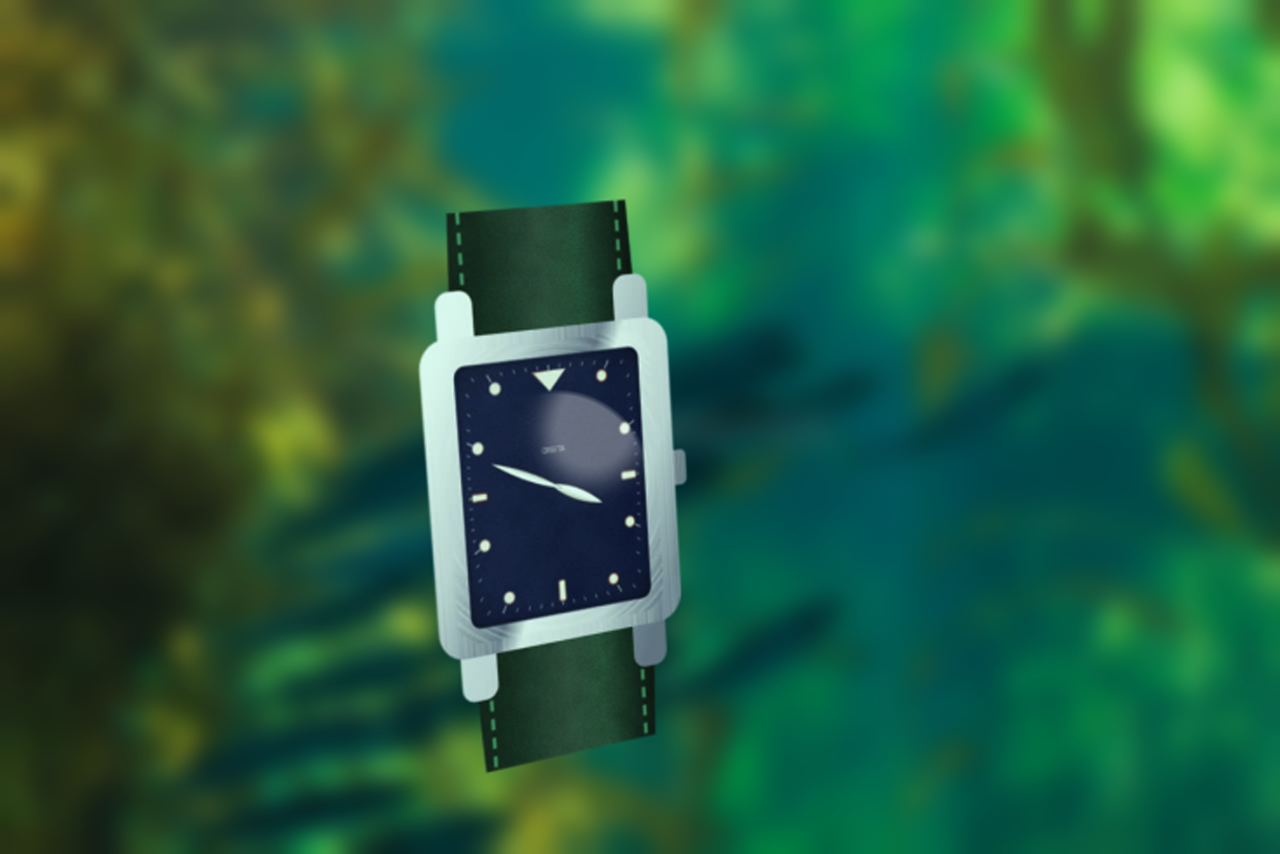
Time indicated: 3:49
